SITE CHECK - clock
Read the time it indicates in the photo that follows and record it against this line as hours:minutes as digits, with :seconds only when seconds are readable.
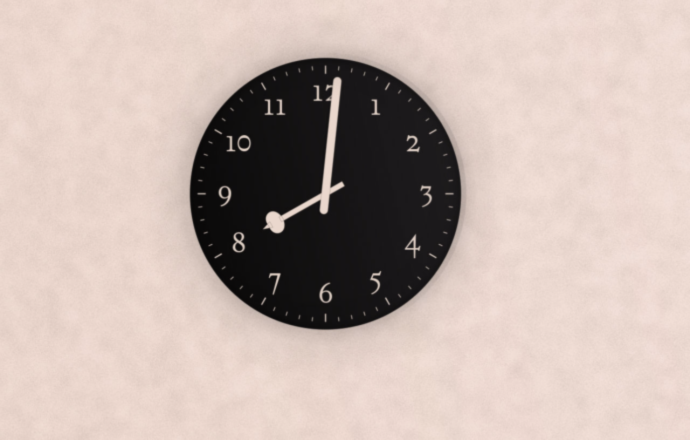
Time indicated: 8:01
